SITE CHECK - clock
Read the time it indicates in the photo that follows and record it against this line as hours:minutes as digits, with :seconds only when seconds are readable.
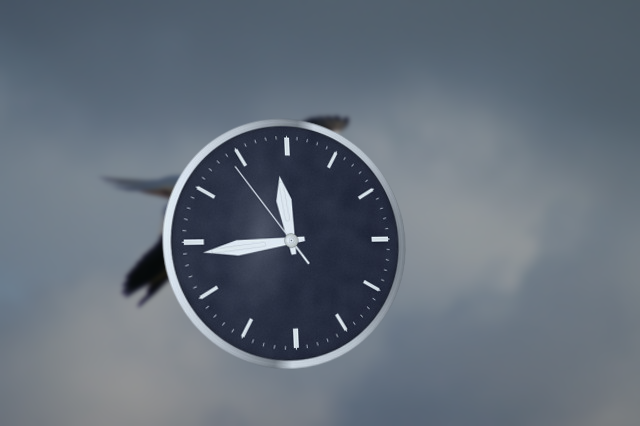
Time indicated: 11:43:54
